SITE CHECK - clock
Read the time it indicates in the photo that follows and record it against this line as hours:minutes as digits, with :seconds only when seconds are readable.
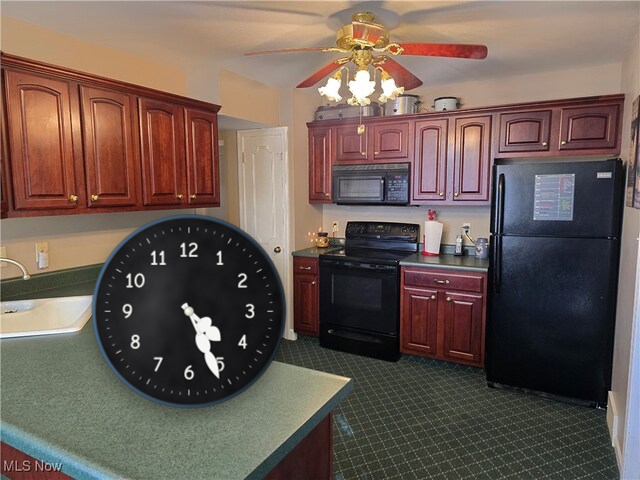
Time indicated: 4:26
